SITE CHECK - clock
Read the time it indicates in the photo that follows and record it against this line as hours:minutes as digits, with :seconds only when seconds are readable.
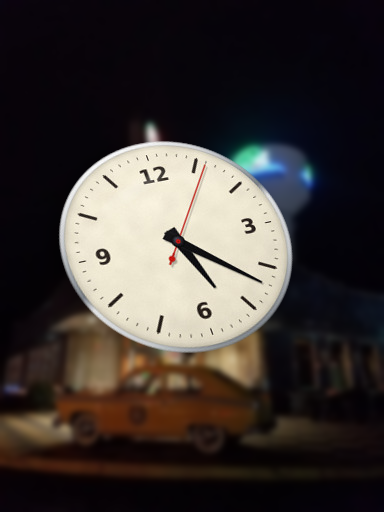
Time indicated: 5:22:06
